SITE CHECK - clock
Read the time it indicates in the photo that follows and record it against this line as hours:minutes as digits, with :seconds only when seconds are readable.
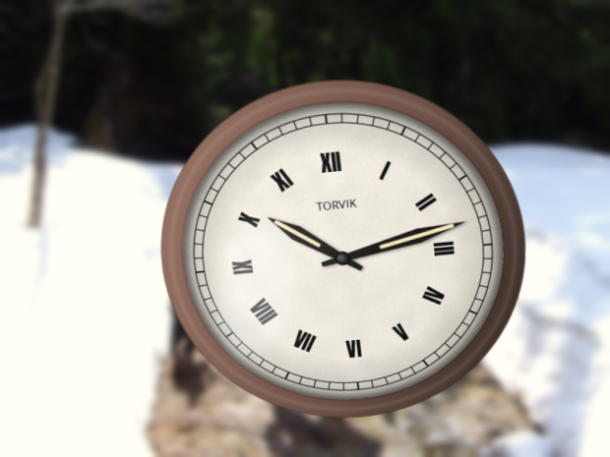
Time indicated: 10:13
